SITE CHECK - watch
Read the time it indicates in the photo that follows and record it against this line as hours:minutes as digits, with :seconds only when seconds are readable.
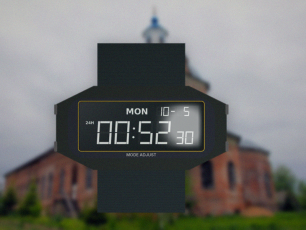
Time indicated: 0:52:30
